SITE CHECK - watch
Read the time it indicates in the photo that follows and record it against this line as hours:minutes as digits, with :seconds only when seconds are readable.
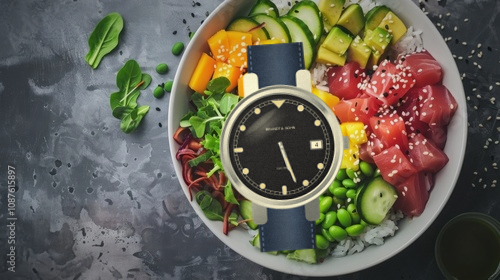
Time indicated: 5:27
